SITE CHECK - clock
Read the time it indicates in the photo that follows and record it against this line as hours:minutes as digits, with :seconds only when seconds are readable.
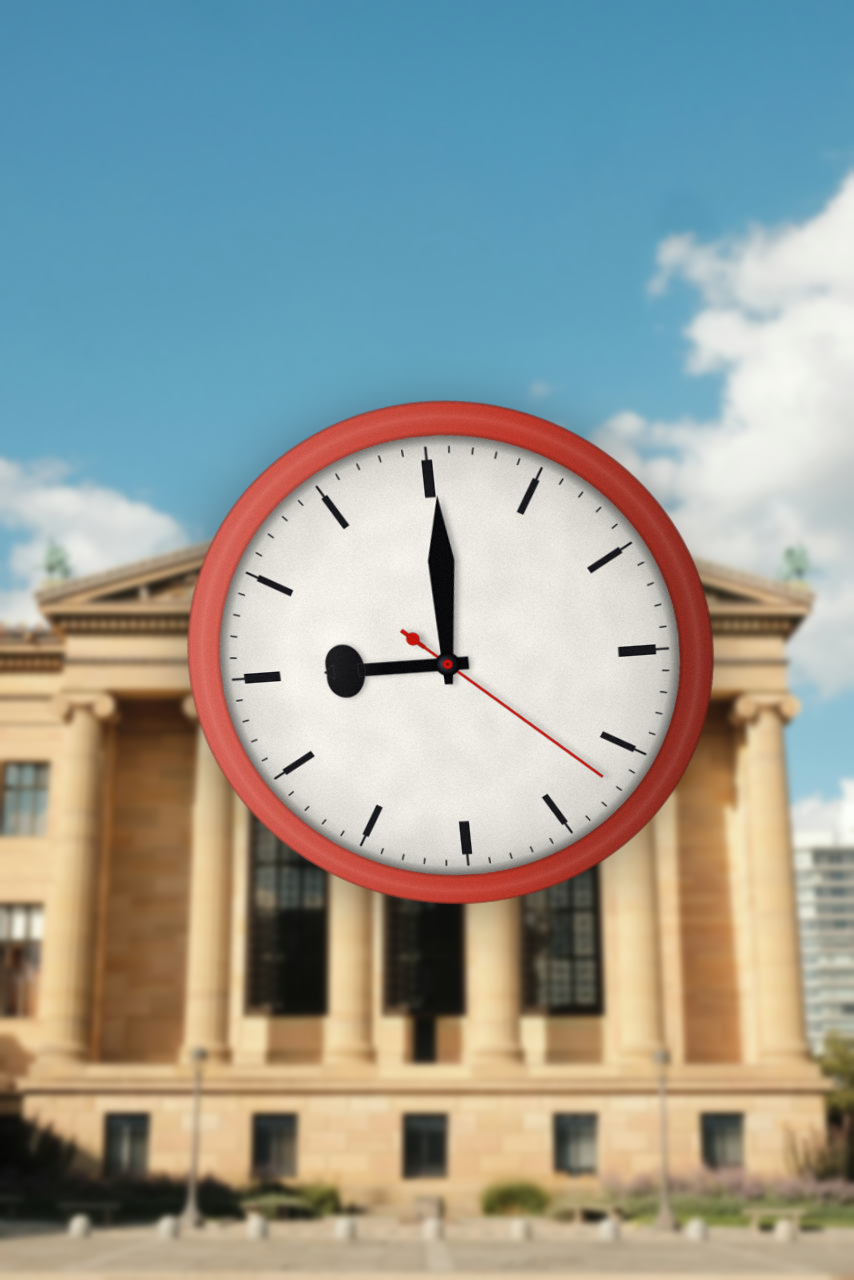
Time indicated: 9:00:22
